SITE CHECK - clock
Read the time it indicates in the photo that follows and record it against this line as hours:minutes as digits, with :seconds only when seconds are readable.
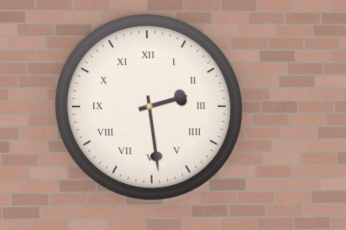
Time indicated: 2:29
